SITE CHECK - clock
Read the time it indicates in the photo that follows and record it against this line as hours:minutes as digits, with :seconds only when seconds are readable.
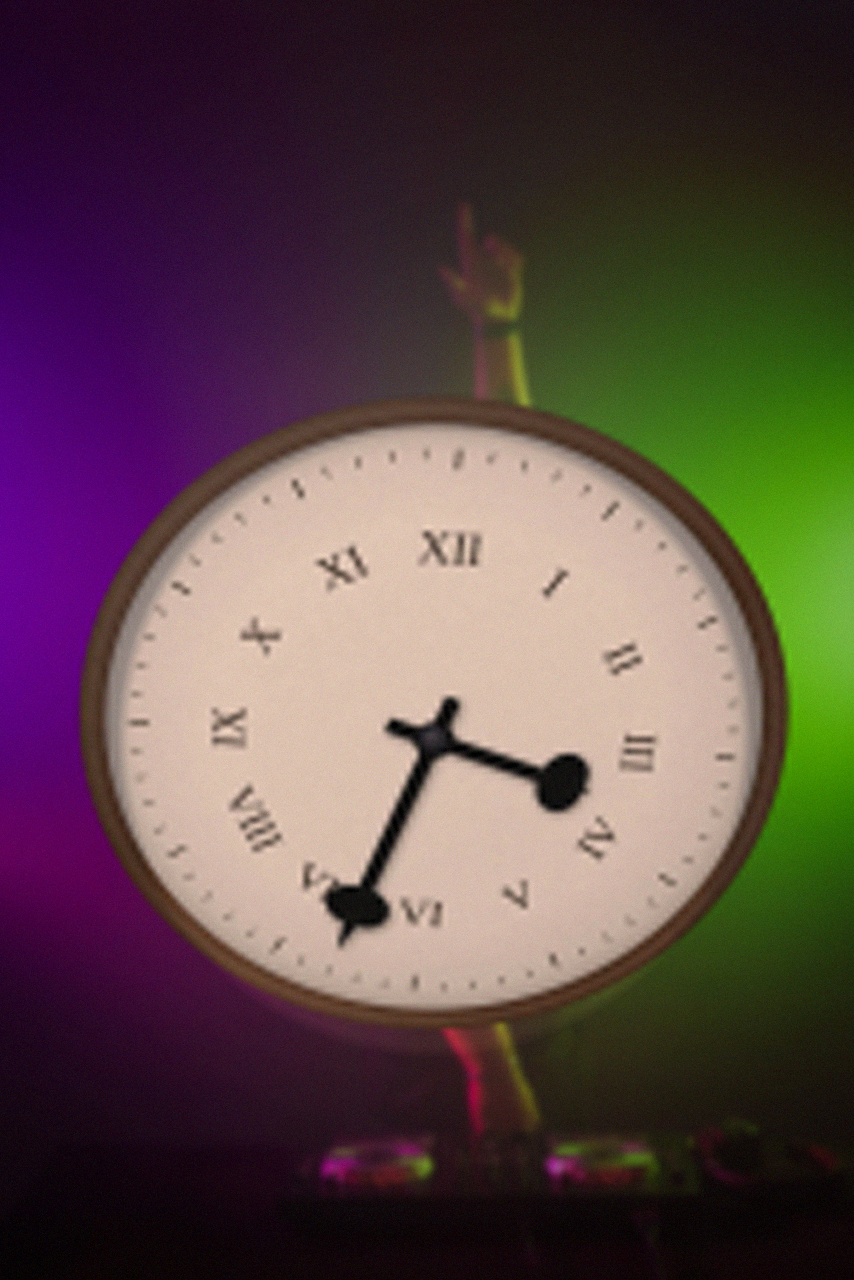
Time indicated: 3:33
